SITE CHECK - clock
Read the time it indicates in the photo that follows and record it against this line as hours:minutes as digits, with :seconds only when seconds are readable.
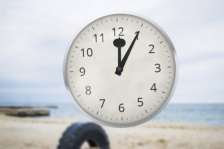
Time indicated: 12:05
